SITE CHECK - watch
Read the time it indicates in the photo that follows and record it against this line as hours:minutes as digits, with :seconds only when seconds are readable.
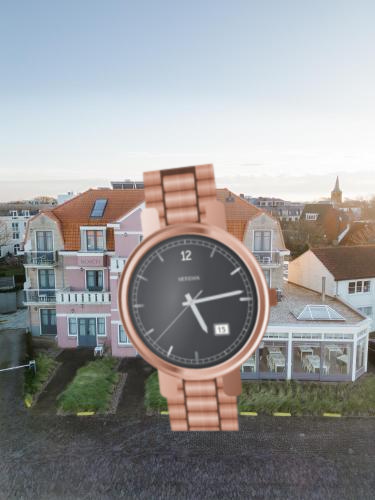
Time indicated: 5:13:38
